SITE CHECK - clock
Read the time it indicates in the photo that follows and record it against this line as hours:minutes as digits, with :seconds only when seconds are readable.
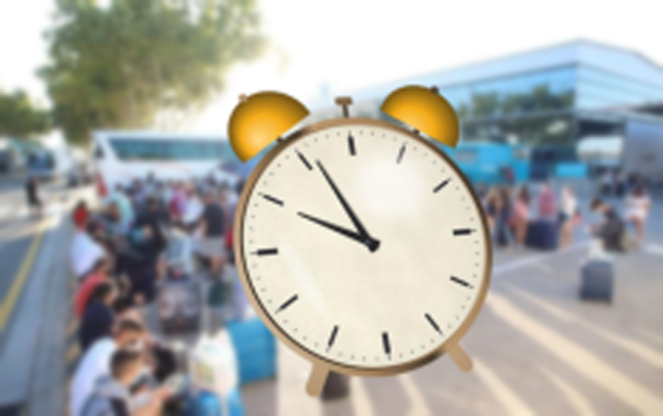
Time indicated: 9:56
